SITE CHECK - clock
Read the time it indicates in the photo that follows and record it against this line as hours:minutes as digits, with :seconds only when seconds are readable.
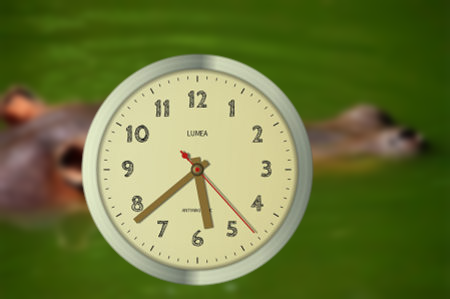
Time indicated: 5:38:23
